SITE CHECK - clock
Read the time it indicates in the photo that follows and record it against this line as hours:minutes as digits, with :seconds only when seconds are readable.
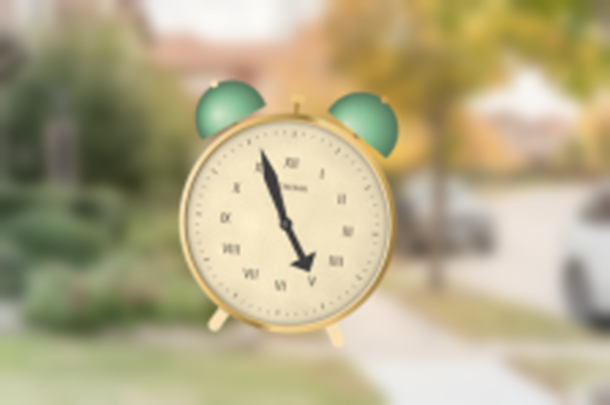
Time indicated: 4:56
